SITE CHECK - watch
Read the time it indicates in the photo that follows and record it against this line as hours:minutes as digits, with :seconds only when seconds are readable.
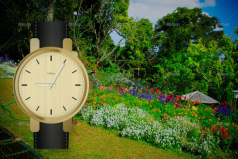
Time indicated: 9:05
